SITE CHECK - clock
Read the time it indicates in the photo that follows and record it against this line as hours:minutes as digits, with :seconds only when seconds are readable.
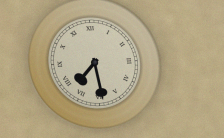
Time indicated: 7:29
